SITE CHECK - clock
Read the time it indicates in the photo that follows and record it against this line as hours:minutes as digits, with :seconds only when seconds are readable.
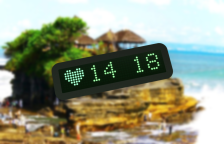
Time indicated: 14:18
